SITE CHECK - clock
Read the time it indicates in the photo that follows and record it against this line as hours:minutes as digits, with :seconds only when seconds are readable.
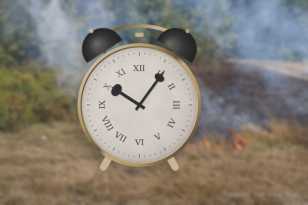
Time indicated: 10:06
